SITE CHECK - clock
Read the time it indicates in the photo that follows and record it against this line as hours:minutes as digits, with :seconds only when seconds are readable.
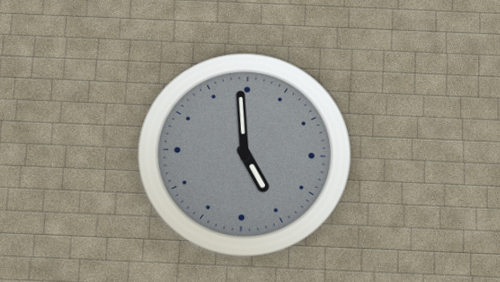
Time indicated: 4:59
